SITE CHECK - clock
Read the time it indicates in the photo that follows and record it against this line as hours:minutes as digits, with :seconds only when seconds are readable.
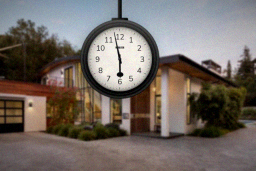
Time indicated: 5:58
